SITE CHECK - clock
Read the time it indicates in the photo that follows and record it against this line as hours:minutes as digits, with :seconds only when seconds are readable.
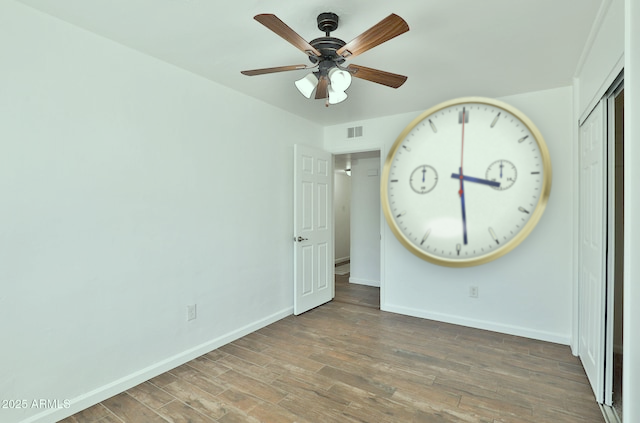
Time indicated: 3:29
